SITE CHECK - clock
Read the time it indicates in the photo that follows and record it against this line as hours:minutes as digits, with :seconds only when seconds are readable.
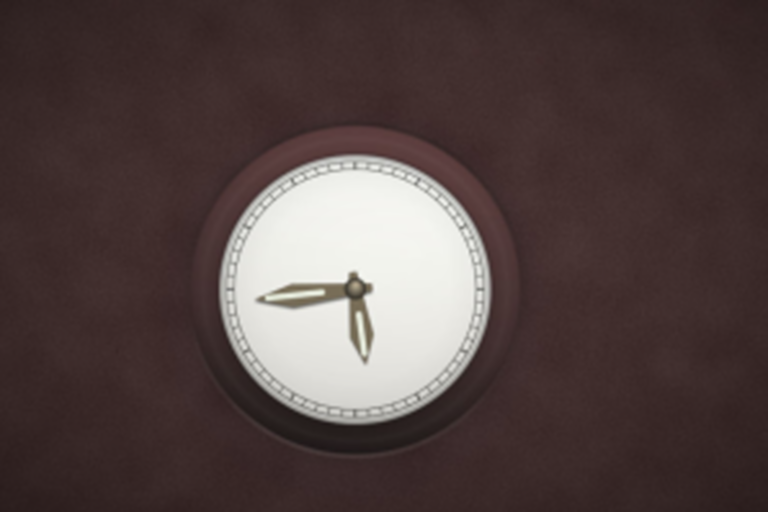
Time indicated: 5:44
